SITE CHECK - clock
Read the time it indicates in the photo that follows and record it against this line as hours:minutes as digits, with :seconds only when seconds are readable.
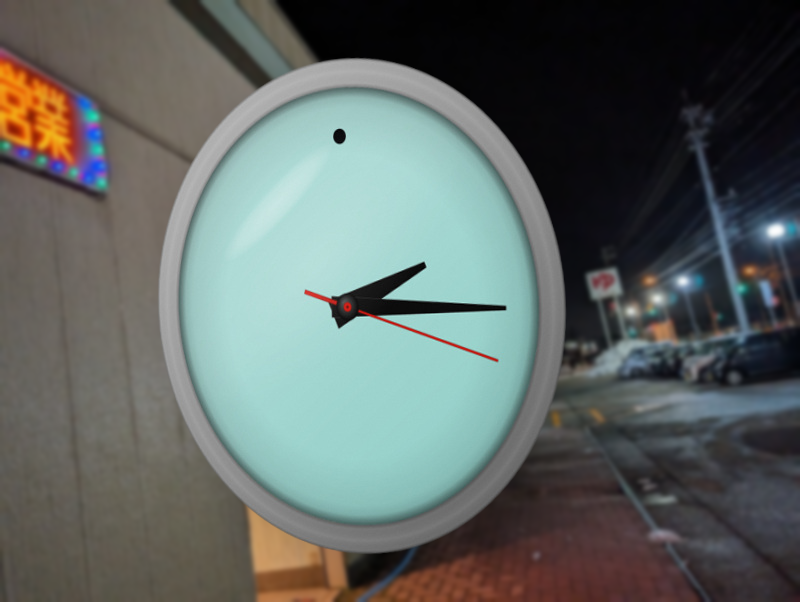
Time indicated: 2:15:18
